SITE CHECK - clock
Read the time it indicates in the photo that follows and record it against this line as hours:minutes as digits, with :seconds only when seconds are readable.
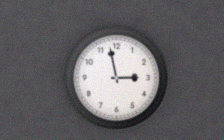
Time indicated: 2:58
